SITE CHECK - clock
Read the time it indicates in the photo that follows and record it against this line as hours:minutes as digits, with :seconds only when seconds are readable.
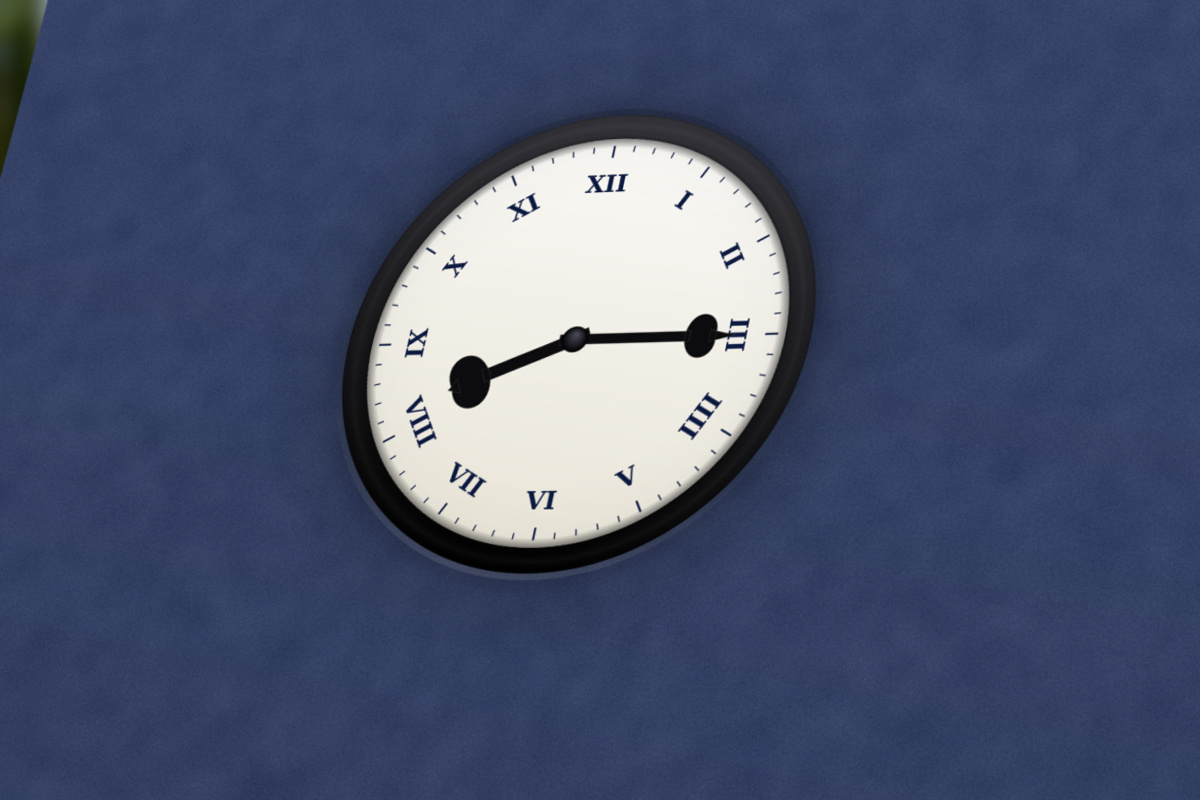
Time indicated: 8:15
